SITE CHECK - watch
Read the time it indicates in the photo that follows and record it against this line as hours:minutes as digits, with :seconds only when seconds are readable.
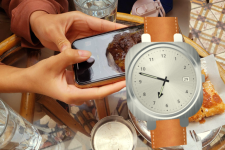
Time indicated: 6:48
